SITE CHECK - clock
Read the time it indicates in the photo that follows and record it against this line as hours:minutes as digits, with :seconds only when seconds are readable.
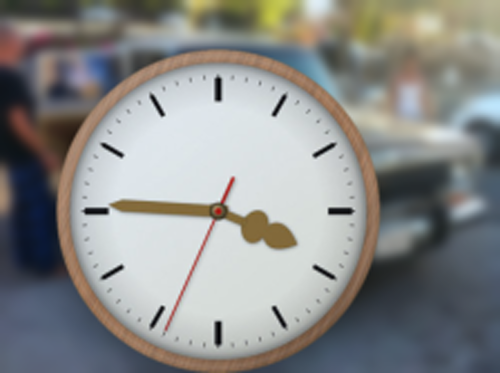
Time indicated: 3:45:34
